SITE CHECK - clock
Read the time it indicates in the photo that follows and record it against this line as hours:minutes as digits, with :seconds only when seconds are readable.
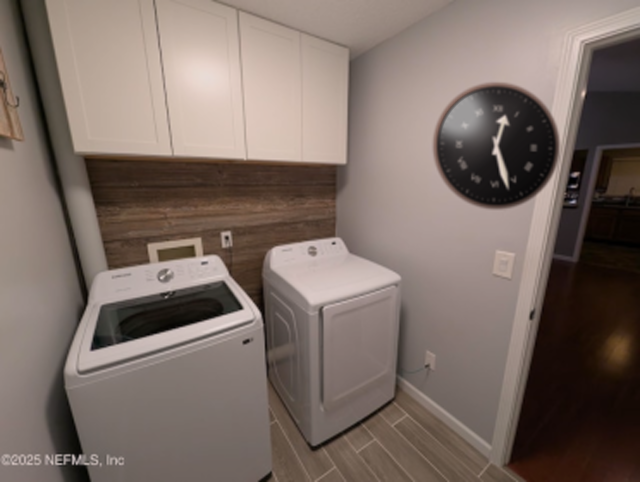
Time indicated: 12:27
